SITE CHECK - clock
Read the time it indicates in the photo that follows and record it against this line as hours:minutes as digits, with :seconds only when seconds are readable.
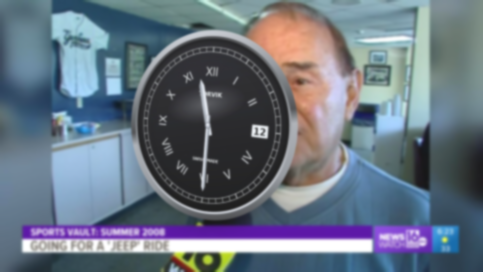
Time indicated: 11:30
